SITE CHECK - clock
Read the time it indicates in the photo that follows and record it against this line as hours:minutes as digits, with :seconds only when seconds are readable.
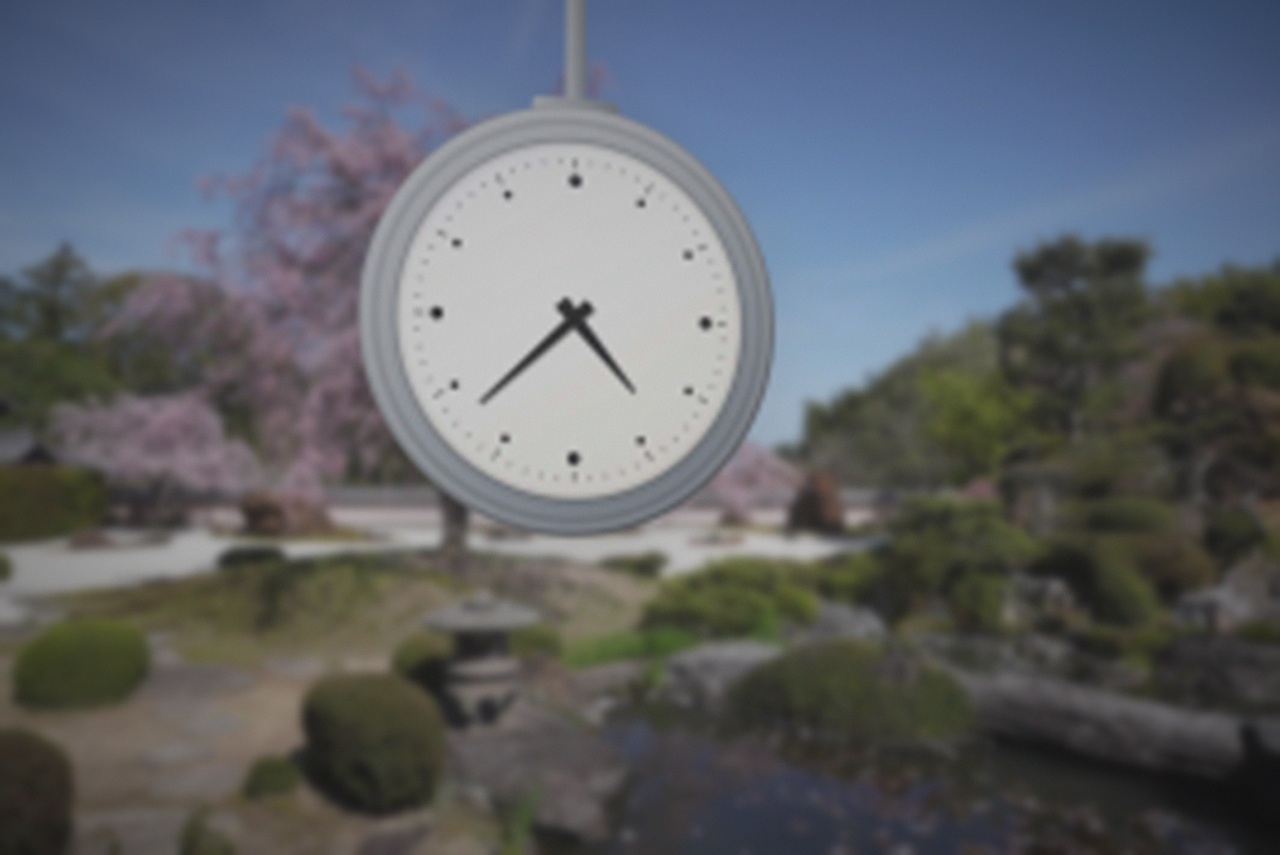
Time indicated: 4:38
